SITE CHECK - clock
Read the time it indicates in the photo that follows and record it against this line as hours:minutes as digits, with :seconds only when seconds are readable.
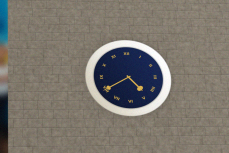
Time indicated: 4:40
